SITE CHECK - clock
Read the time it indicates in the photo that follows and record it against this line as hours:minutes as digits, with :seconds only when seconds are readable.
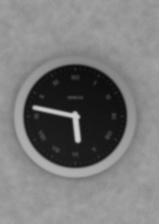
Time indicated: 5:47
